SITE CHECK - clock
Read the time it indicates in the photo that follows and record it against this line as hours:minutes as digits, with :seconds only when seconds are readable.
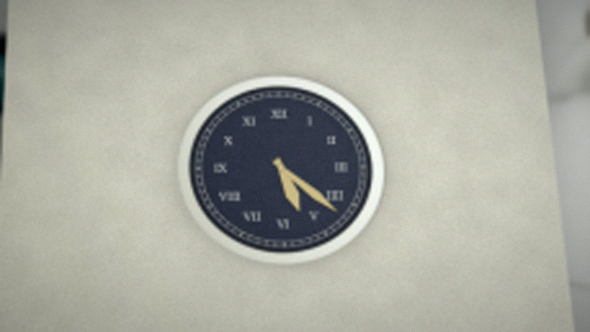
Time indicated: 5:22
